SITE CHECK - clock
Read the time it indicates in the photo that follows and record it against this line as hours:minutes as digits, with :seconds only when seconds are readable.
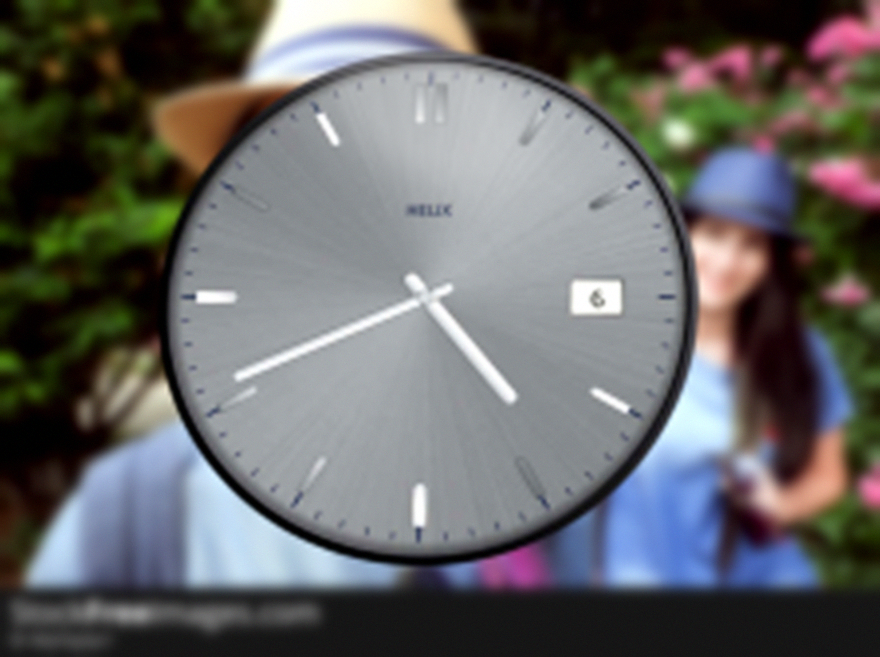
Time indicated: 4:41
